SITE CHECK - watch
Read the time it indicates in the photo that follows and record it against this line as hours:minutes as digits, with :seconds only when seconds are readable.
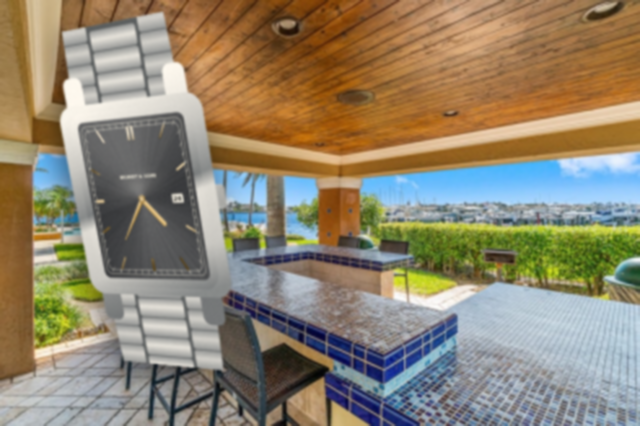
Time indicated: 4:36
